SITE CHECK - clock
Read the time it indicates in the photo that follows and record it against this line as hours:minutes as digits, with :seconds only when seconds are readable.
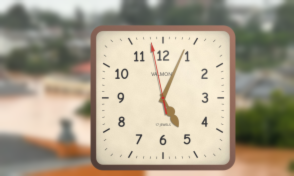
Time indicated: 5:03:58
